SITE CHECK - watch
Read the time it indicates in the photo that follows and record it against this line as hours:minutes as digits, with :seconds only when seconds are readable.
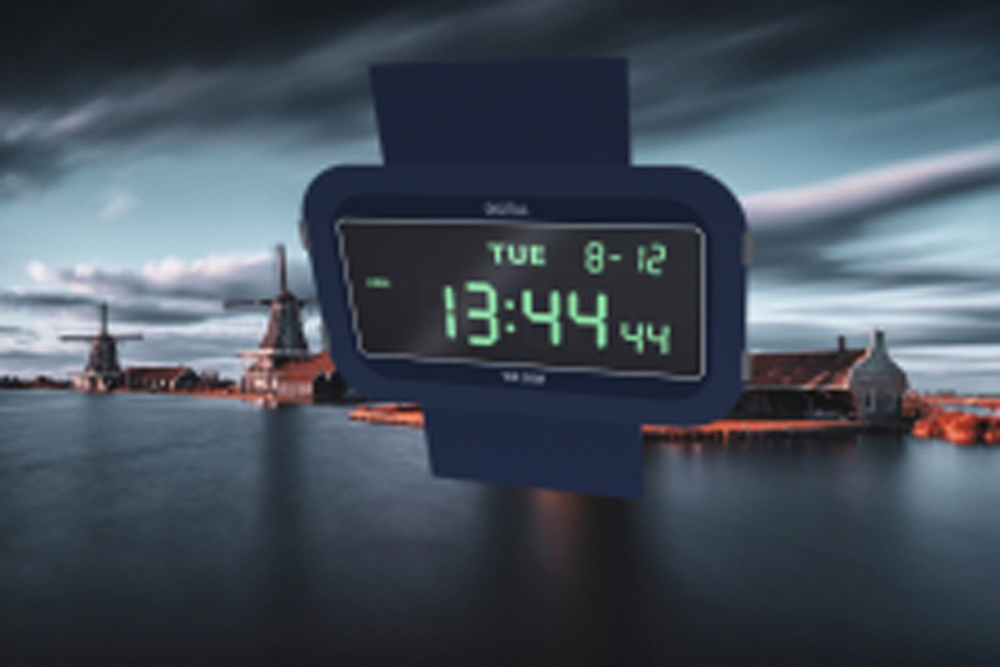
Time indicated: 13:44:44
